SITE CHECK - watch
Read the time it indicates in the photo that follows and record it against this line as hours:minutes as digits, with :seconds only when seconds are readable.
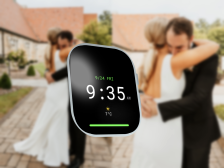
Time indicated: 9:35
